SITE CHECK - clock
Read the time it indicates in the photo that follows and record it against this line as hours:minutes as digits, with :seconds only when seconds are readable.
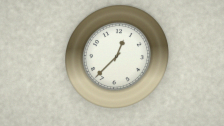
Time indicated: 12:37
